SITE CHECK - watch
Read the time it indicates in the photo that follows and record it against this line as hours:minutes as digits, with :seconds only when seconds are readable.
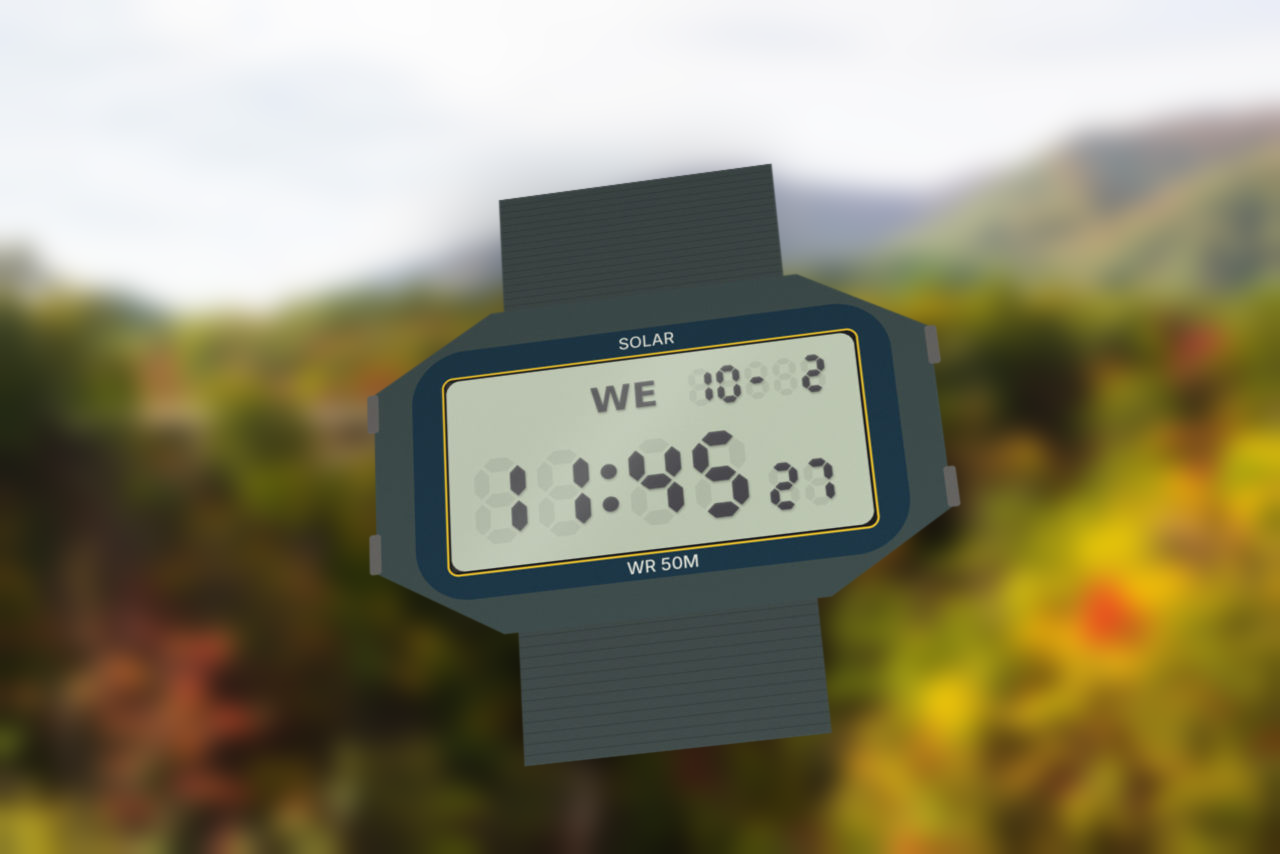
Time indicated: 11:45:27
